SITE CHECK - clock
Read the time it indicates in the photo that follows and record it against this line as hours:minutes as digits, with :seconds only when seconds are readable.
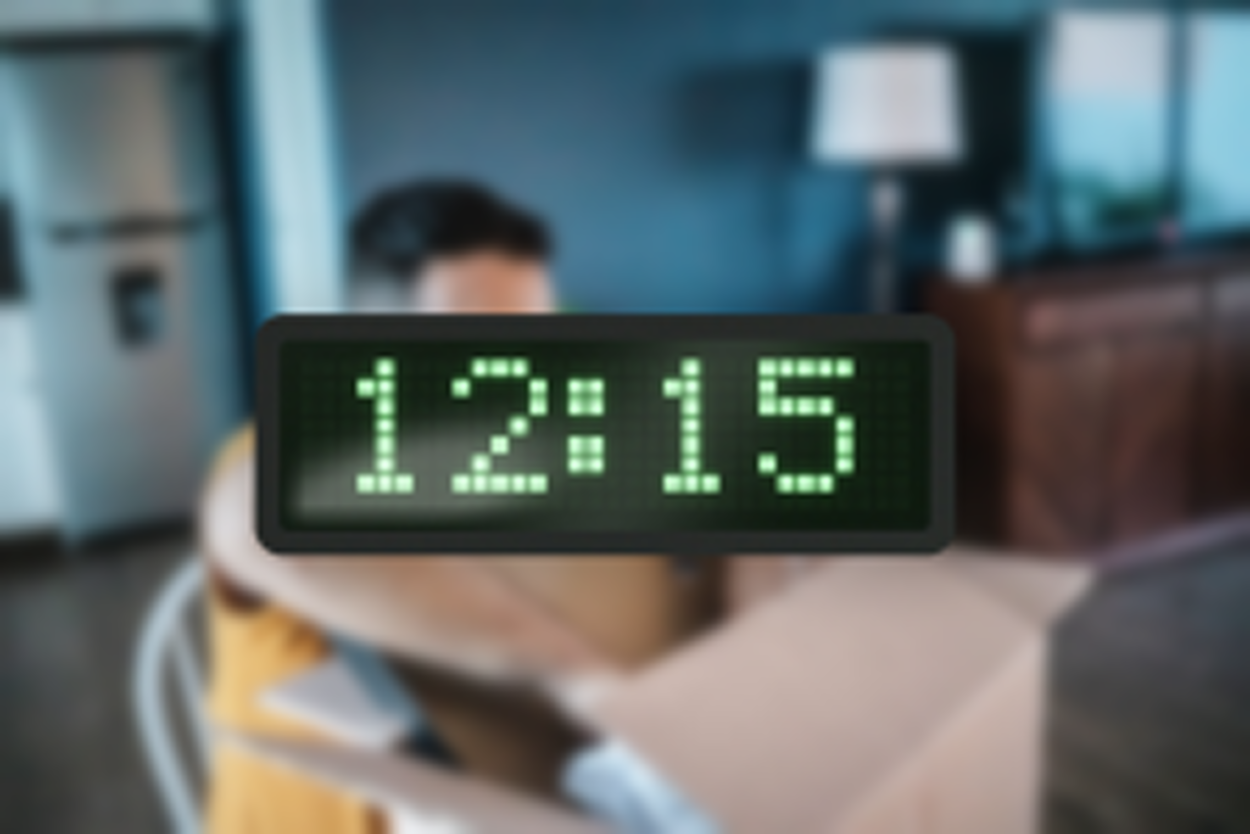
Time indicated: 12:15
